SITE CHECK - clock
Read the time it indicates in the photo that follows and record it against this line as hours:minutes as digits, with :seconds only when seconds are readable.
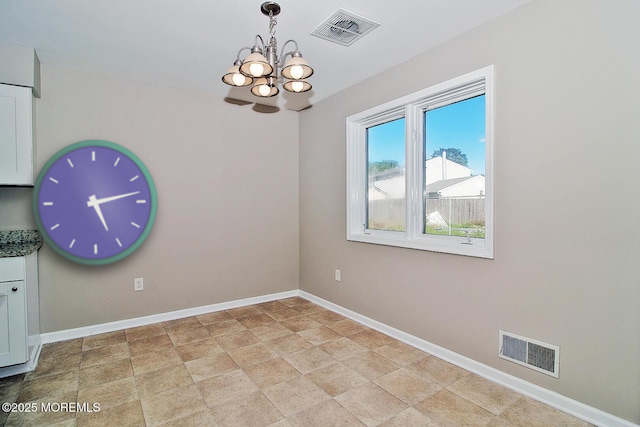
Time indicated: 5:13
